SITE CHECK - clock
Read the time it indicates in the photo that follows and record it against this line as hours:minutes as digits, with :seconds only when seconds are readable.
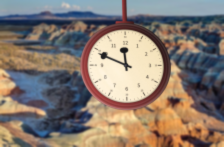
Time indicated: 11:49
